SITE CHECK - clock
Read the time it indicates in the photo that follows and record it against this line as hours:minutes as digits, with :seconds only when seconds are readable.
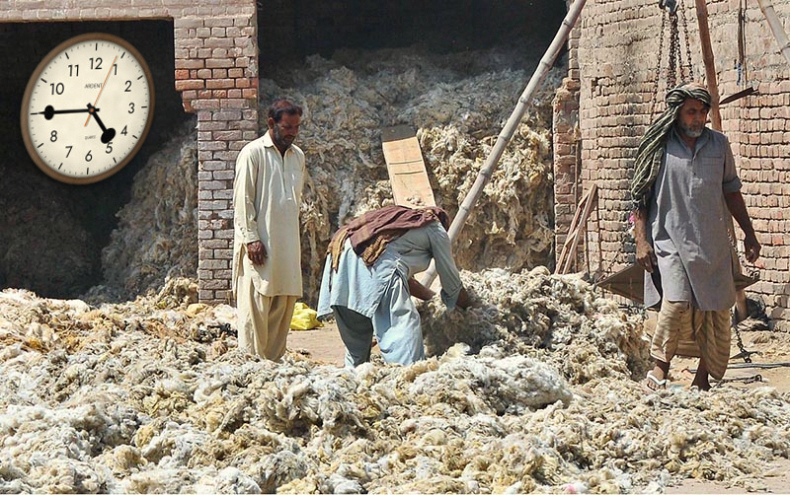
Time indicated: 4:45:04
